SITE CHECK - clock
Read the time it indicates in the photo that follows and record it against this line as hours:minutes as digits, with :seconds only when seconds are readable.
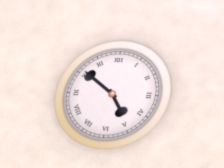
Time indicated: 4:51
